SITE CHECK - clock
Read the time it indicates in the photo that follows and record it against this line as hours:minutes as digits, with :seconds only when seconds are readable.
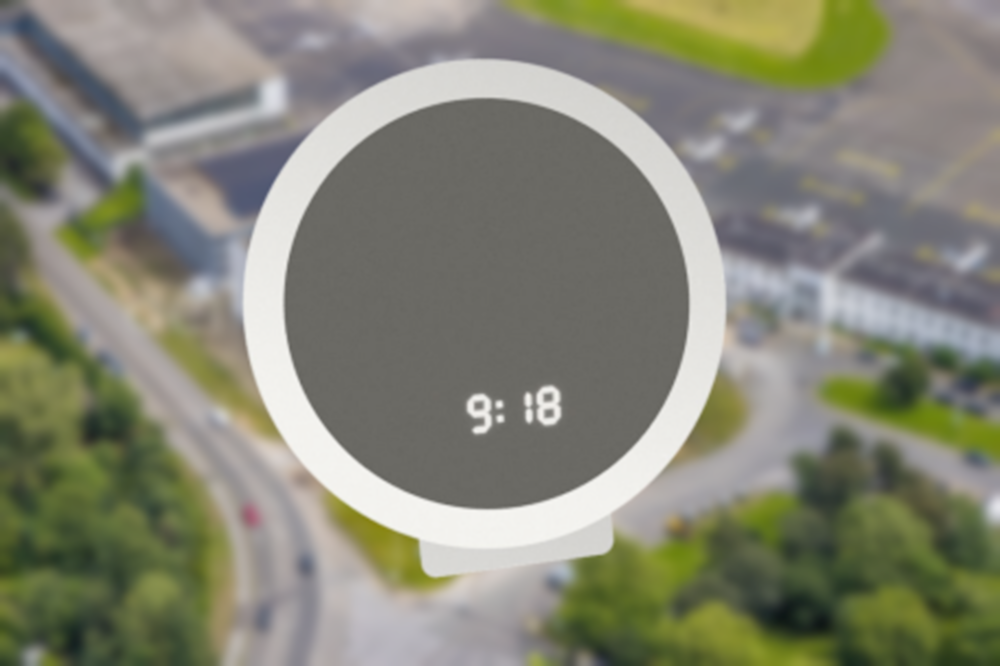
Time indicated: 9:18
